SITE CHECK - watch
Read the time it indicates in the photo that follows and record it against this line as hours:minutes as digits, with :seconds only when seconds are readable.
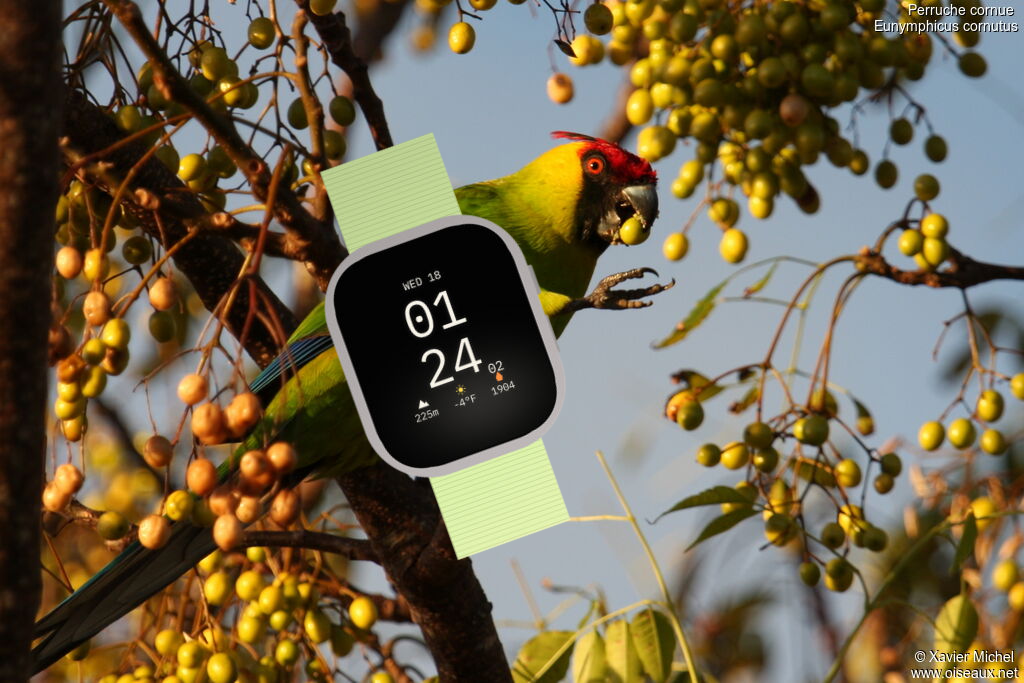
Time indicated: 1:24:02
